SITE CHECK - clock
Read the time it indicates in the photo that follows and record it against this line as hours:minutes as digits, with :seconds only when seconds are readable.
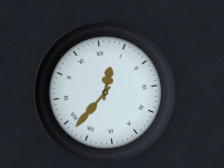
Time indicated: 12:38
